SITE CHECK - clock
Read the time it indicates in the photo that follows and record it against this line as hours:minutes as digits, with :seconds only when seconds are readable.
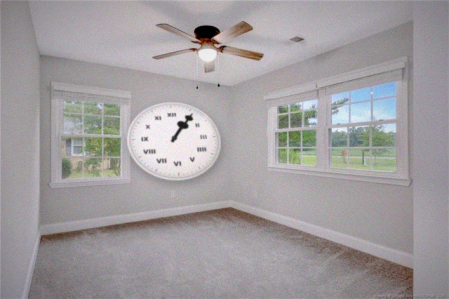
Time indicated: 1:06
